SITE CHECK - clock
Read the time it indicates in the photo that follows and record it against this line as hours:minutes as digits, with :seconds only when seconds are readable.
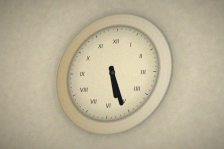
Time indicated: 5:26
